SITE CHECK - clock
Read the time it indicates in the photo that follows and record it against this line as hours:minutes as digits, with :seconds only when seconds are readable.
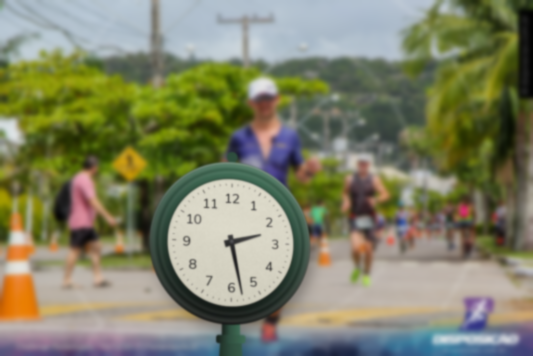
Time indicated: 2:28
